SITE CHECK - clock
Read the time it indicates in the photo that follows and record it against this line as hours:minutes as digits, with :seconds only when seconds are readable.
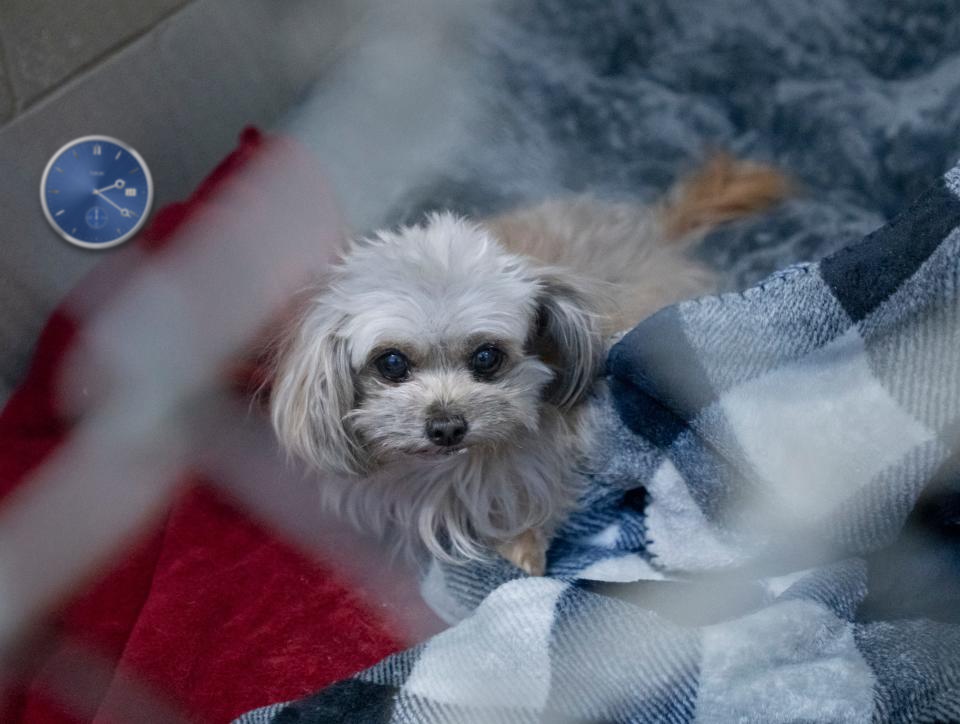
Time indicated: 2:21
